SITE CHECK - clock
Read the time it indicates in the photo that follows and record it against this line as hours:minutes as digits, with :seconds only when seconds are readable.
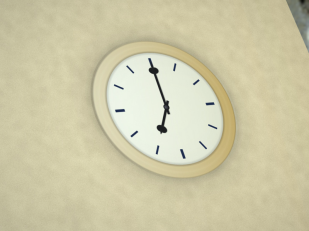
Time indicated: 7:00
